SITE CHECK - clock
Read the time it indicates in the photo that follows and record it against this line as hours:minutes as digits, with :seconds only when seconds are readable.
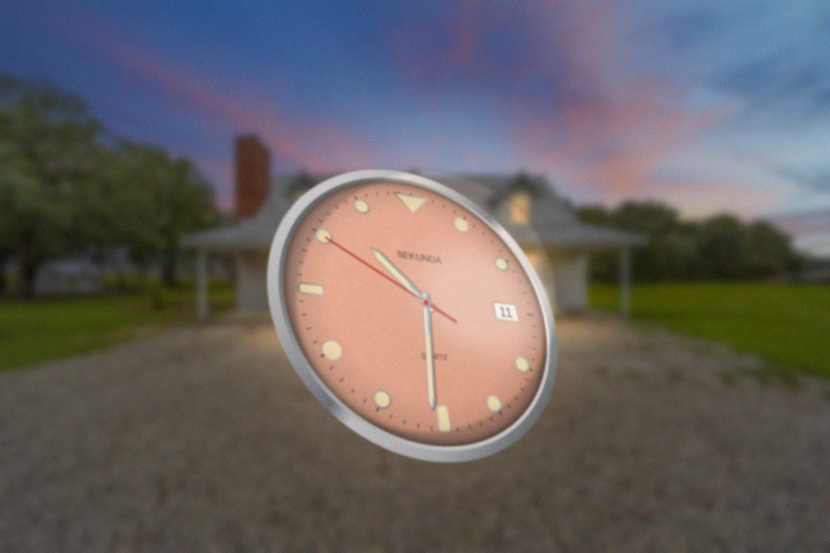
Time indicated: 10:30:50
